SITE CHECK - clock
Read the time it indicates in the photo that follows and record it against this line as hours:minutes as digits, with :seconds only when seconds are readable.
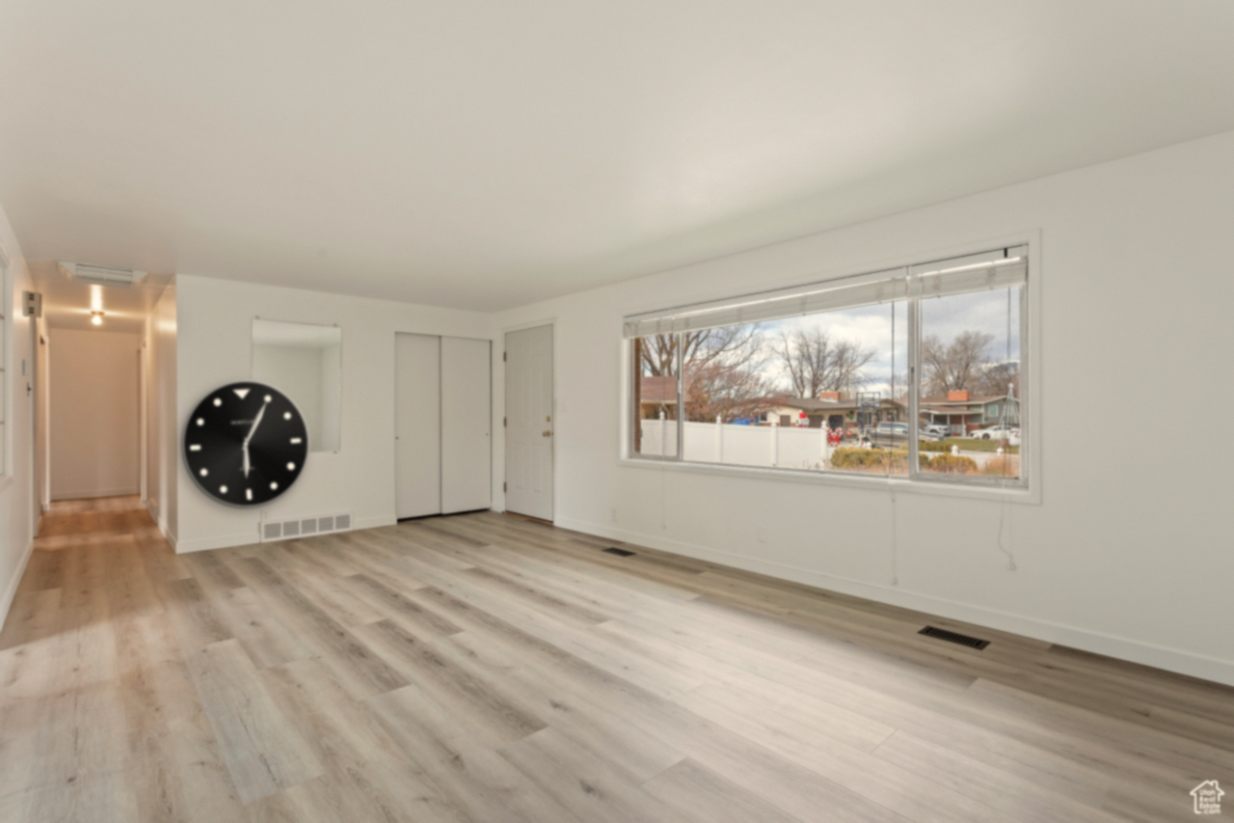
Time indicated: 6:05
